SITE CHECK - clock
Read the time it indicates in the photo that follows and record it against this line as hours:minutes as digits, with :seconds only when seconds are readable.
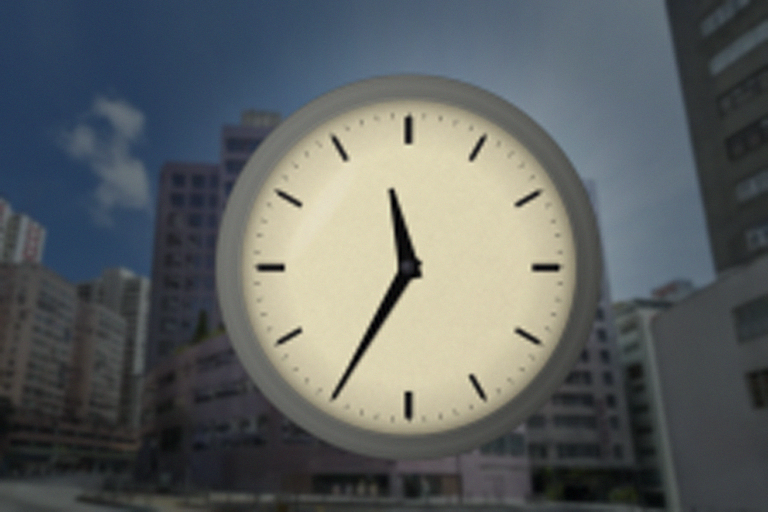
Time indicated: 11:35
